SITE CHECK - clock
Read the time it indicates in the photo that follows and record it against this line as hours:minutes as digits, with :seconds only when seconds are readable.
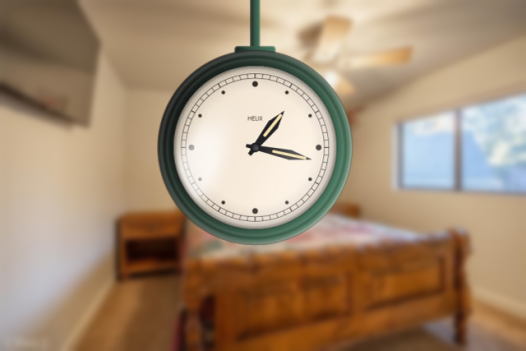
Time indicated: 1:17
